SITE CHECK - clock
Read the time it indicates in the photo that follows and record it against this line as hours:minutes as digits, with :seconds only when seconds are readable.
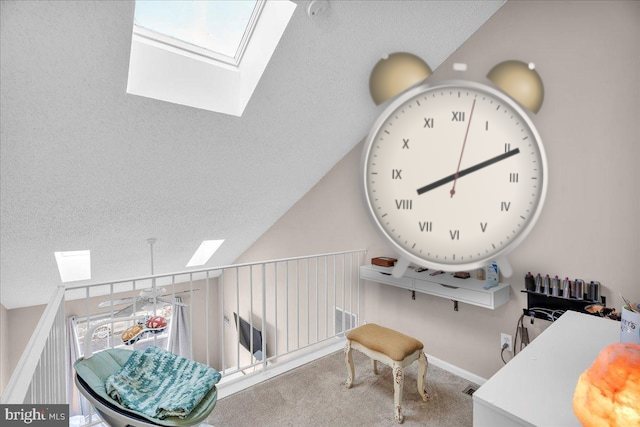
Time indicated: 8:11:02
